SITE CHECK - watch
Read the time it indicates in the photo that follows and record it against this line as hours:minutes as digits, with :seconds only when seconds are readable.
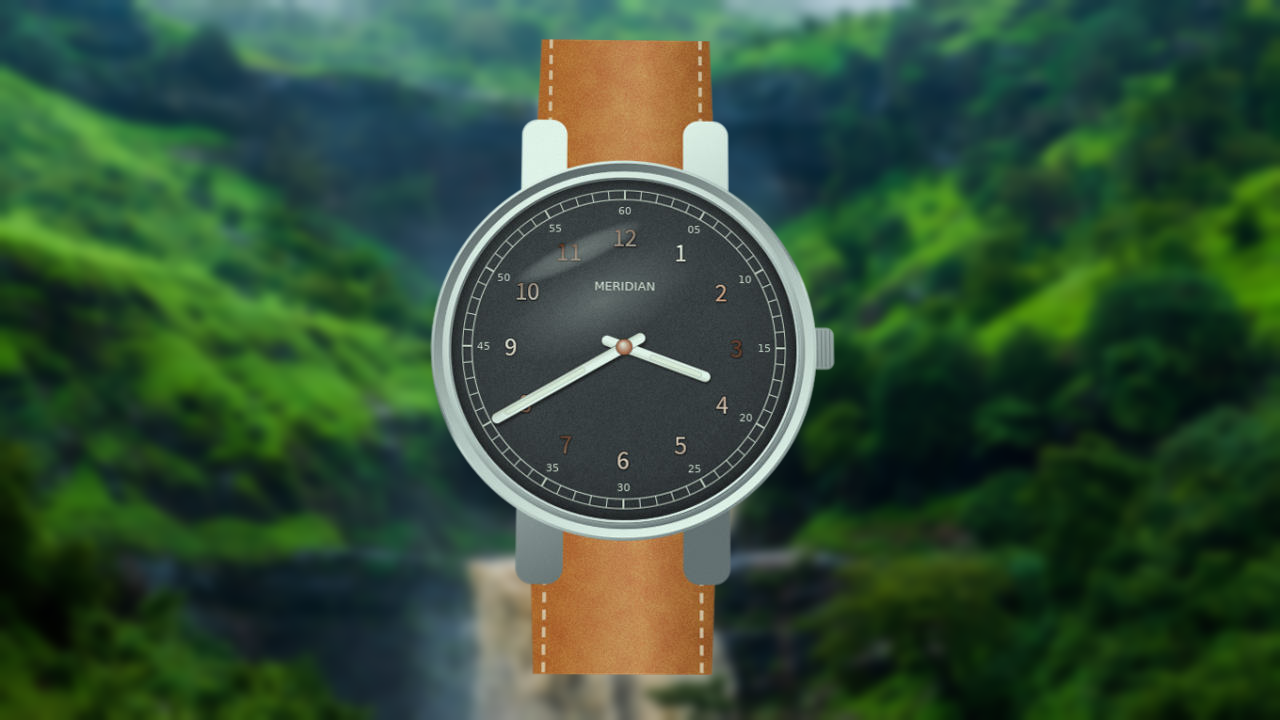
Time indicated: 3:40
